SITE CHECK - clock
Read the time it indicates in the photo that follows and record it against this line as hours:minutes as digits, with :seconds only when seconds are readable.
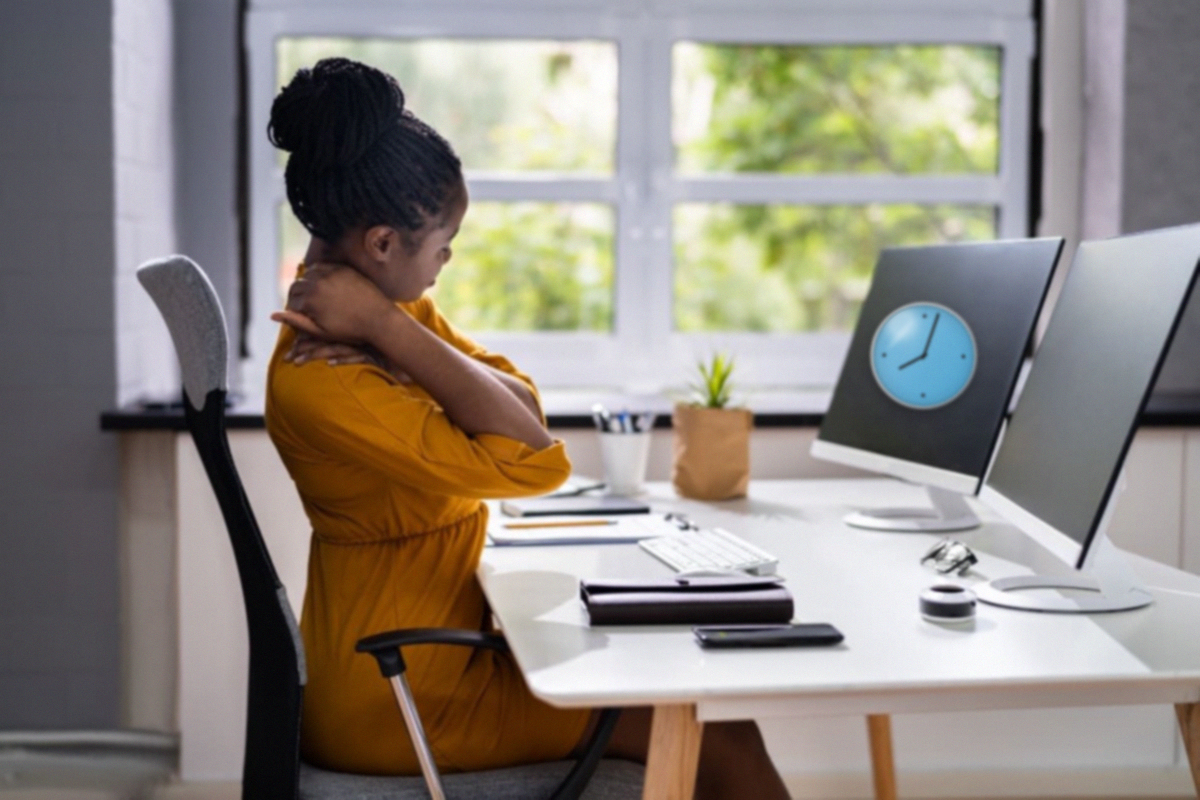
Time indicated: 8:03
